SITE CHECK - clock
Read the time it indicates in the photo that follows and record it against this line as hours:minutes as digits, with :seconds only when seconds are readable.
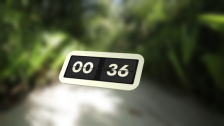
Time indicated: 0:36
